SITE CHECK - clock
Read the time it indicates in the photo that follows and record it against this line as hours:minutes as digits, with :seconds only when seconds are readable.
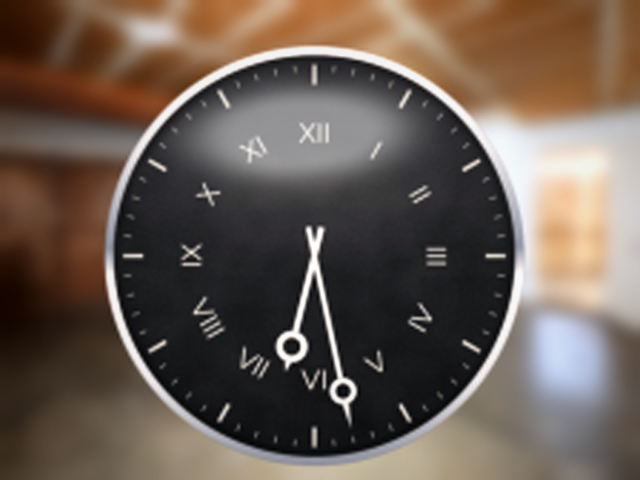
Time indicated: 6:28
